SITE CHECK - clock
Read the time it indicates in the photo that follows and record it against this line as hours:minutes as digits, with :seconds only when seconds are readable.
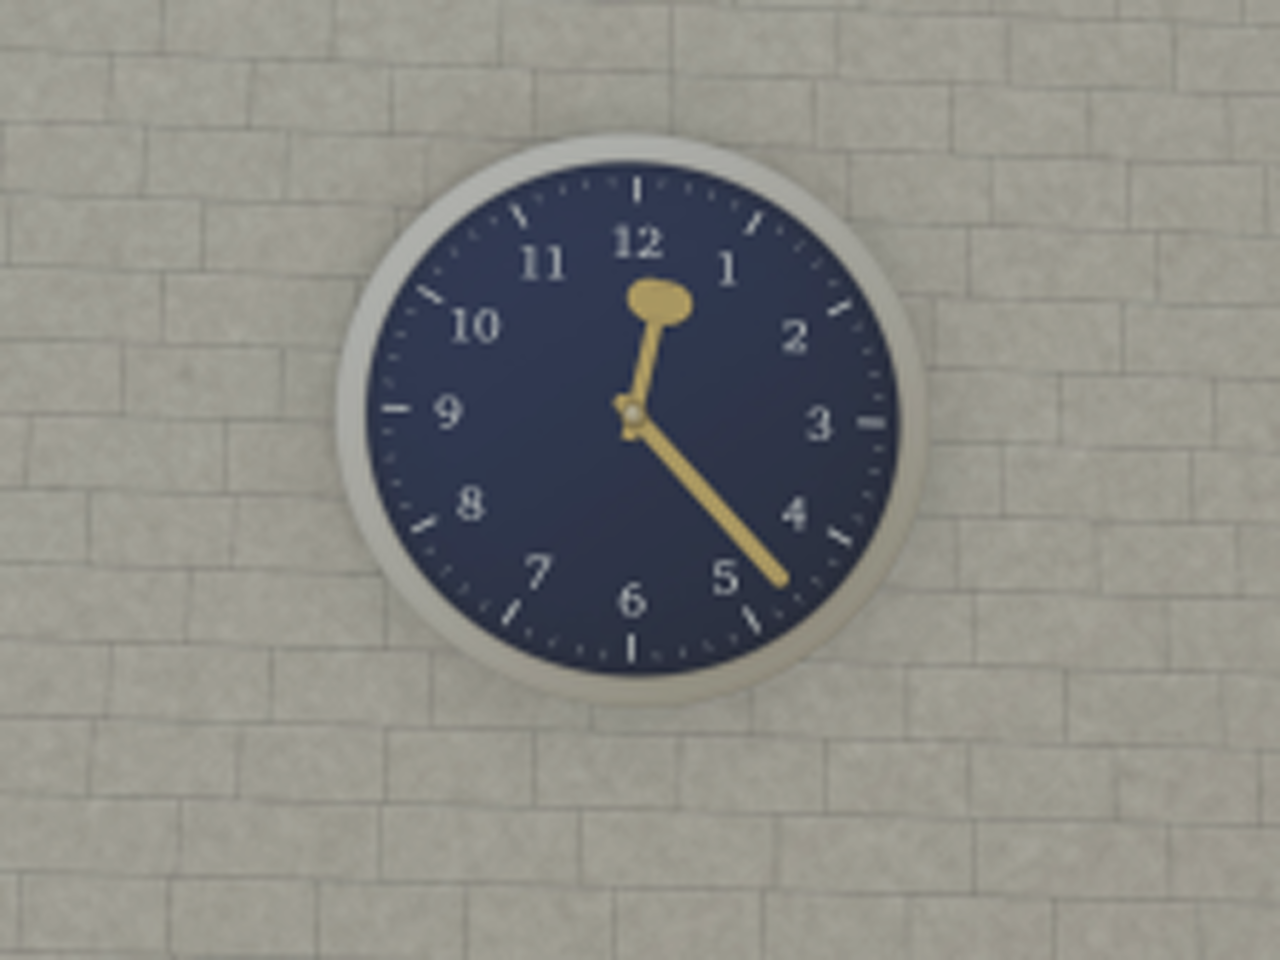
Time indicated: 12:23
